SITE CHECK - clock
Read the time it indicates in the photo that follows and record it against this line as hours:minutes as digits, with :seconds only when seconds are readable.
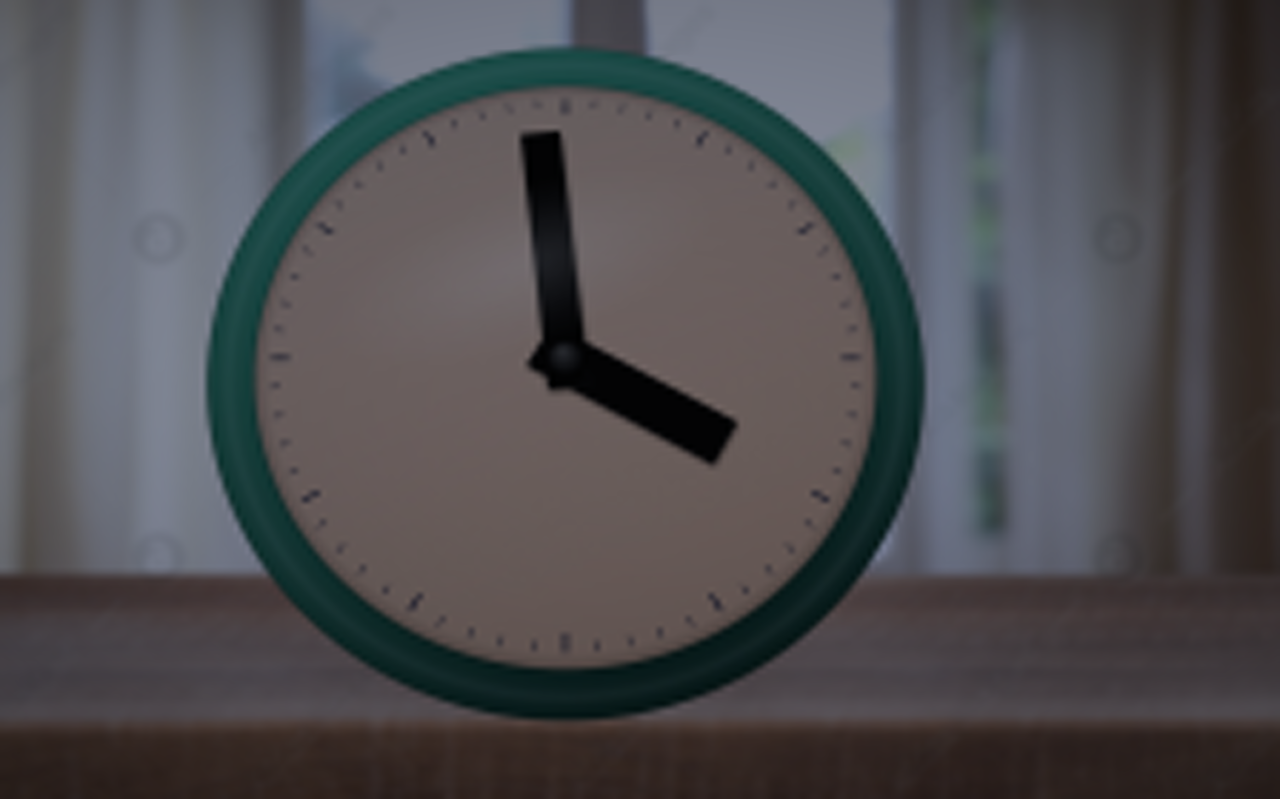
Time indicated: 3:59
